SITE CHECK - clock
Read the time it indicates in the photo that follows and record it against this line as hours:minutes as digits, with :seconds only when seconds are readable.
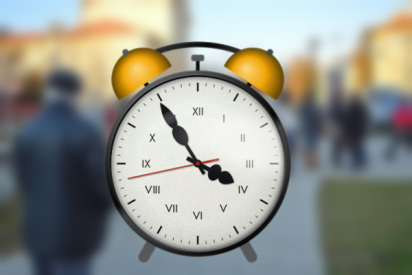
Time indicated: 3:54:43
